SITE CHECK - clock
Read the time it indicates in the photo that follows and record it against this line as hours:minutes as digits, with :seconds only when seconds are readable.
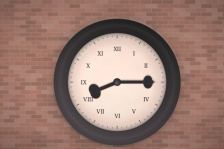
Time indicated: 8:15
